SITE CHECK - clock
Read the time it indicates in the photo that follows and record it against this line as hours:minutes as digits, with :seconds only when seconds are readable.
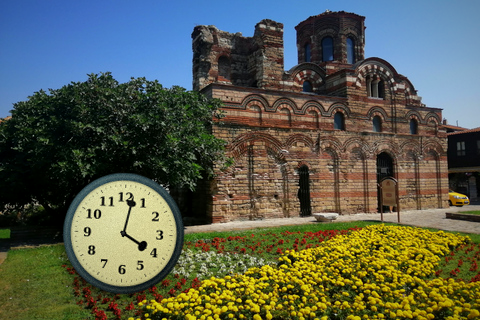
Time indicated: 4:02
